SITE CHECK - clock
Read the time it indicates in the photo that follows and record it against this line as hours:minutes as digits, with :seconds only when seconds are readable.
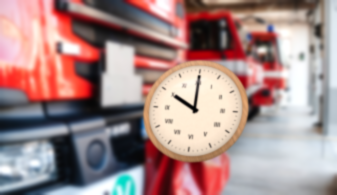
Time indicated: 10:00
